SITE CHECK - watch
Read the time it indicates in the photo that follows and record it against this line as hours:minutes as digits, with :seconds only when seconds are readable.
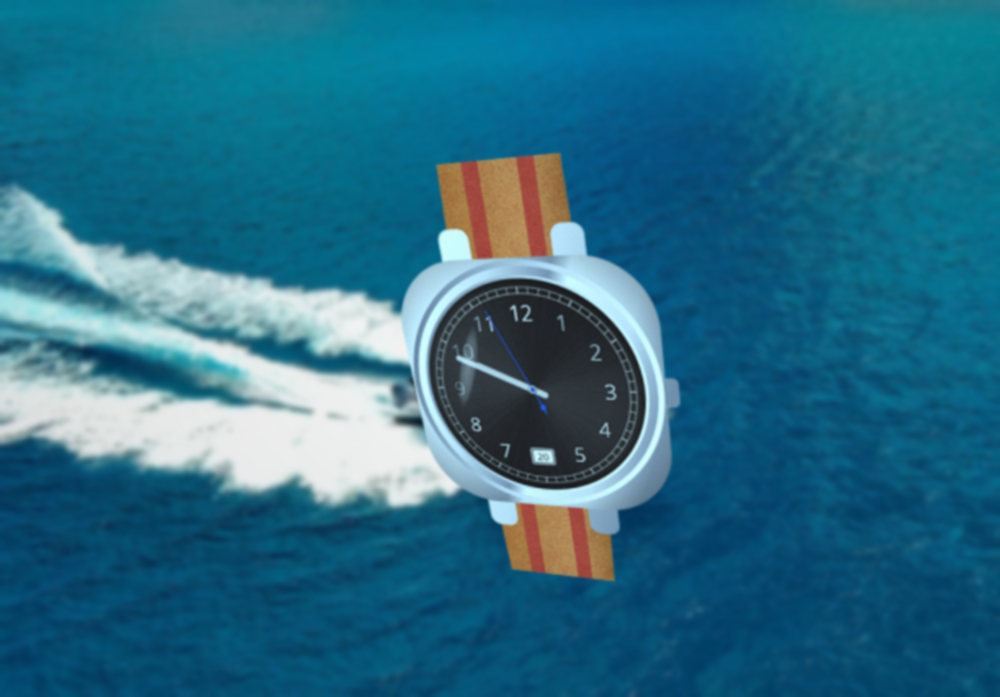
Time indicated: 9:48:56
